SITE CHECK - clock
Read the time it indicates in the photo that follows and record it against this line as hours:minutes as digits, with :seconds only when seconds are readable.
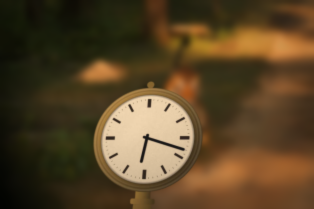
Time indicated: 6:18
